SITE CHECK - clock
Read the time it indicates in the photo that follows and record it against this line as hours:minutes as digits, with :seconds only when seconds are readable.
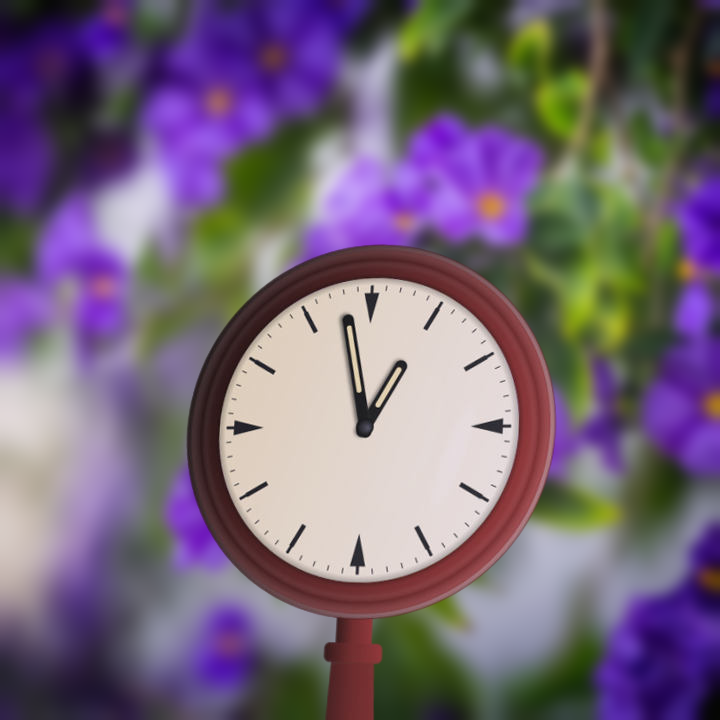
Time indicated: 12:58
